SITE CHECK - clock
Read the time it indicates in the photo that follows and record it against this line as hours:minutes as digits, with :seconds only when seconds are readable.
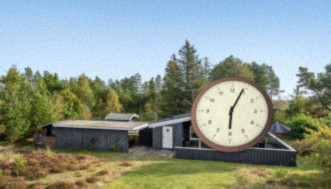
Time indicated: 6:04
